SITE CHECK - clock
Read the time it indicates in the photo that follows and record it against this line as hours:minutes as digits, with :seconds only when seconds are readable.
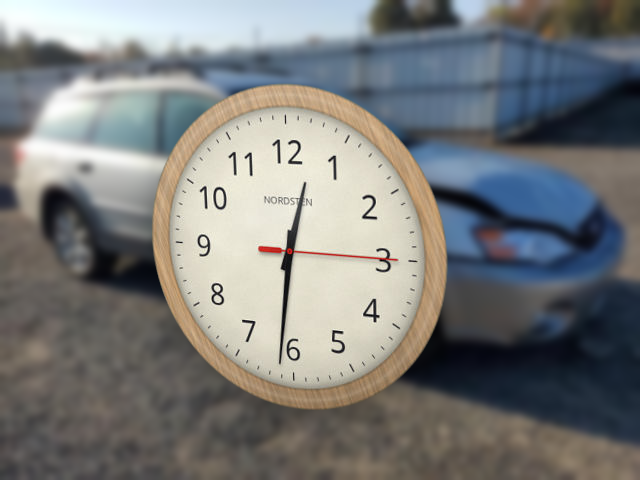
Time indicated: 12:31:15
